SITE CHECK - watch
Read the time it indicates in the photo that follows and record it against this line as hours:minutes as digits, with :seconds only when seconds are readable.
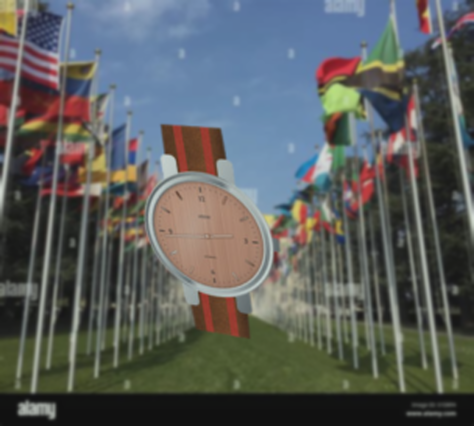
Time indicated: 2:44
